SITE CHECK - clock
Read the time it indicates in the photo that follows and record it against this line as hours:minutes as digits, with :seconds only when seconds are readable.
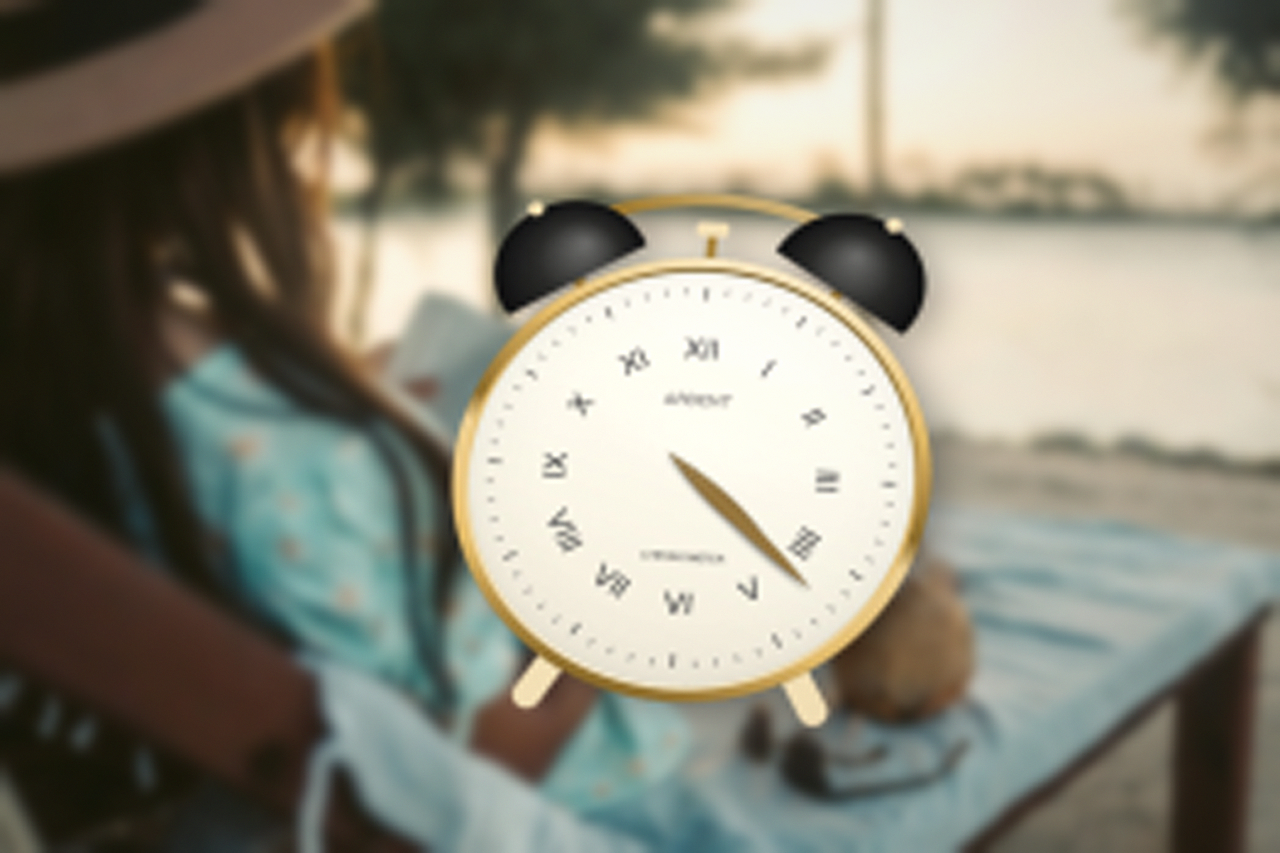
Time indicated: 4:22
